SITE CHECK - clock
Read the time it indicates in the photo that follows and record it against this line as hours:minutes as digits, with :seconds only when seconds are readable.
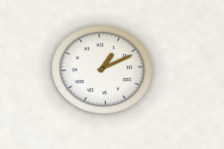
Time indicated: 1:11
